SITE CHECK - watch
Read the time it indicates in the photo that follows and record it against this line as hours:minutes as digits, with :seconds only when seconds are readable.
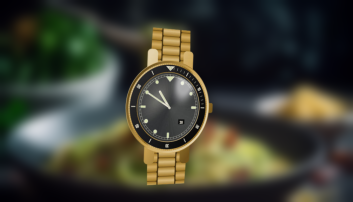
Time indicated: 10:50
